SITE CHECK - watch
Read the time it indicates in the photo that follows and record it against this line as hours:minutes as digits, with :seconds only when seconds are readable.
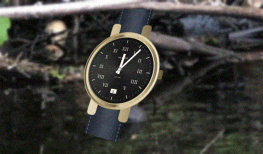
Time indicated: 12:06
